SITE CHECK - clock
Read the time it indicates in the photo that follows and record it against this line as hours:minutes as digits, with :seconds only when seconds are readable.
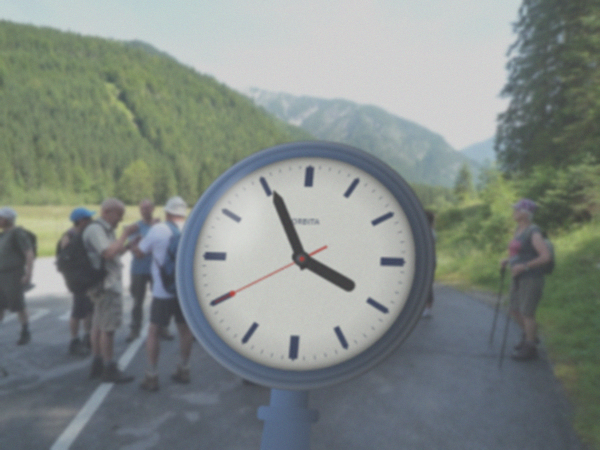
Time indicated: 3:55:40
